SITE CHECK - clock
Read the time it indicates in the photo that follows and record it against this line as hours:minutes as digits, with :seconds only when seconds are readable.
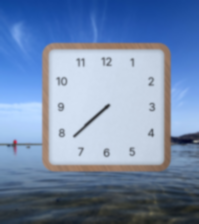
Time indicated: 7:38
